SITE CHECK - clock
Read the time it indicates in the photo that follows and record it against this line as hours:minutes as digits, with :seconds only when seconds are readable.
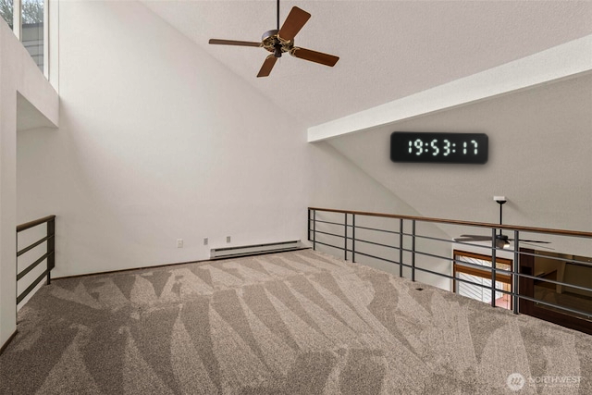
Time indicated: 19:53:17
